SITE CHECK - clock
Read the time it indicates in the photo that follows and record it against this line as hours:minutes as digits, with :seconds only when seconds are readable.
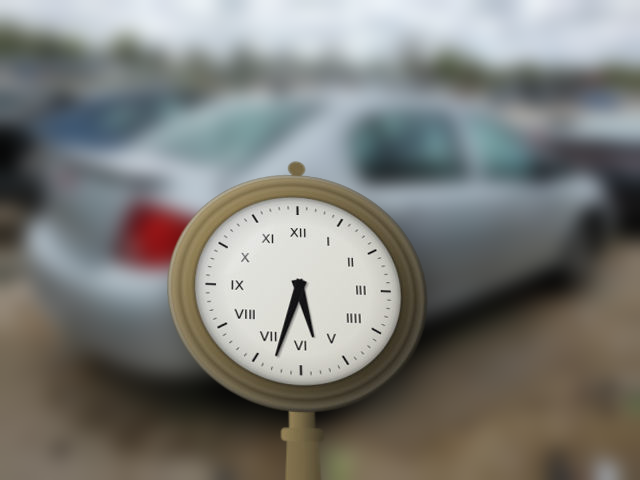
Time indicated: 5:33
